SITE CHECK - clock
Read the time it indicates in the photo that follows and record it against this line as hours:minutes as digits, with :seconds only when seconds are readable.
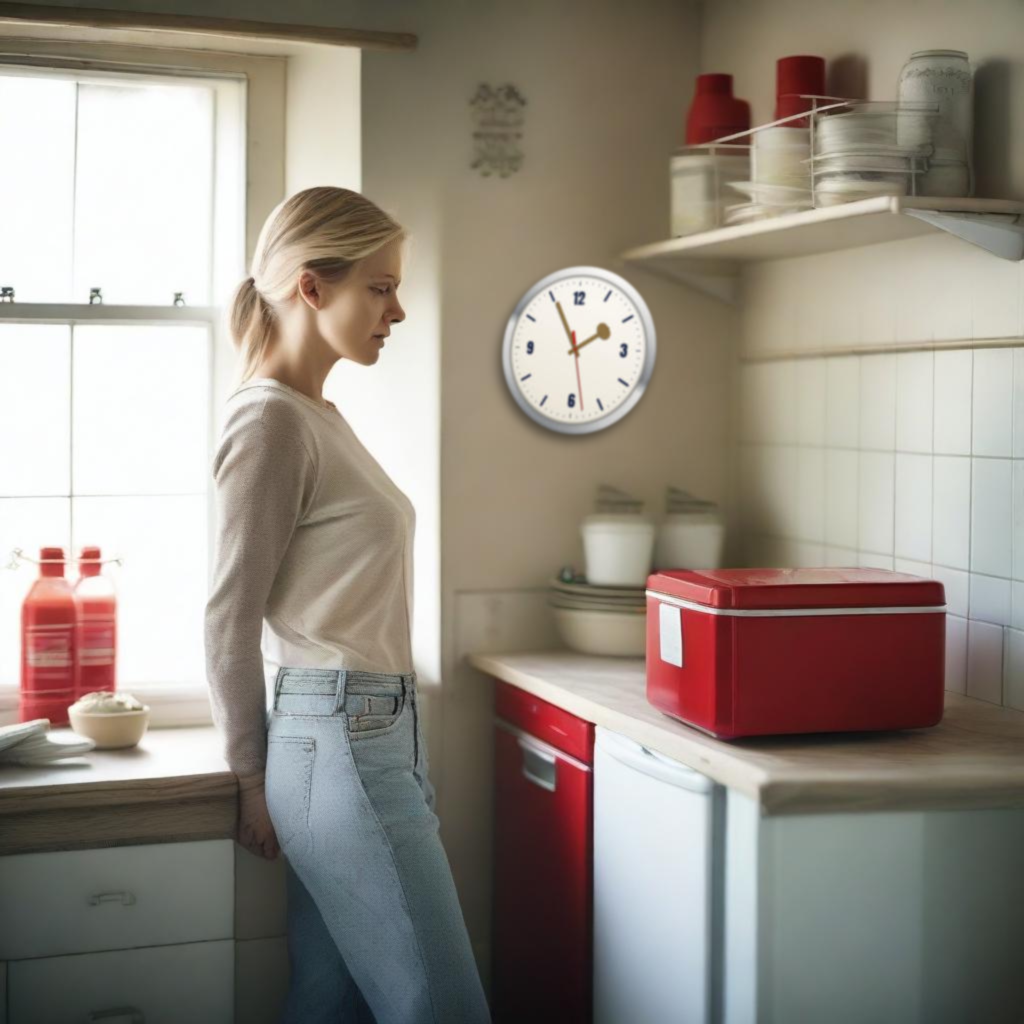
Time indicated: 1:55:28
